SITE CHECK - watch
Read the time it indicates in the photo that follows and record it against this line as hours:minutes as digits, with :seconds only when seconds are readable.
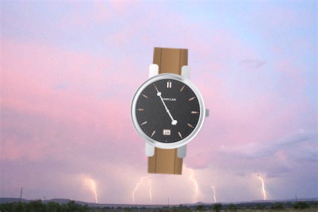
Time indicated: 4:55
